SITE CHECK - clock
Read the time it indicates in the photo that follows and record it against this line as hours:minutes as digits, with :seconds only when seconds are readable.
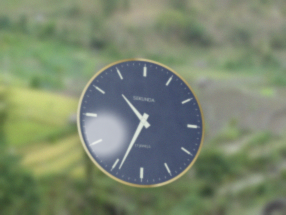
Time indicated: 10:34
